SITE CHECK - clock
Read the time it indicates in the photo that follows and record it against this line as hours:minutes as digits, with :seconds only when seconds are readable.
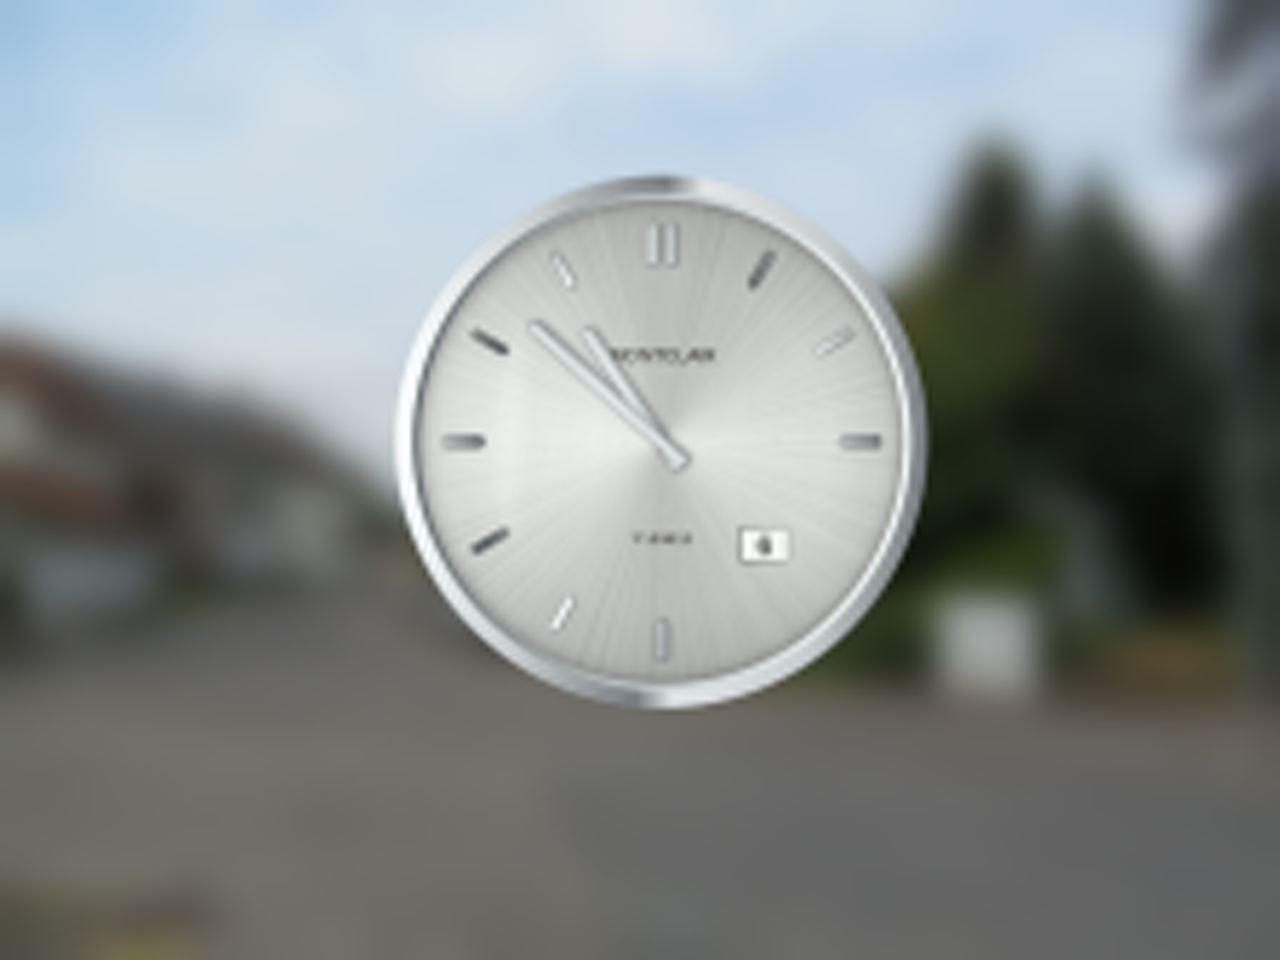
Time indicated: 10:52
